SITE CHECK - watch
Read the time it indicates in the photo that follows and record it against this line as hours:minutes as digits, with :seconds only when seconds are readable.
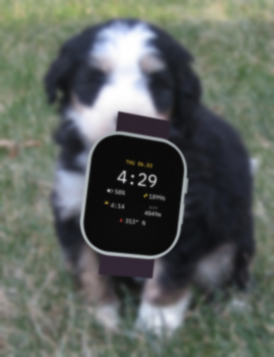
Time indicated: 4:29
